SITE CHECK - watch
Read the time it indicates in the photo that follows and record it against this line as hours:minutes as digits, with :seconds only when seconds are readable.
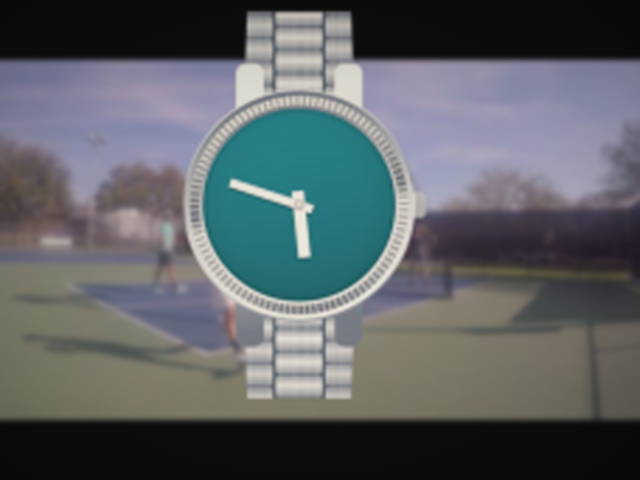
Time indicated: 5:48
